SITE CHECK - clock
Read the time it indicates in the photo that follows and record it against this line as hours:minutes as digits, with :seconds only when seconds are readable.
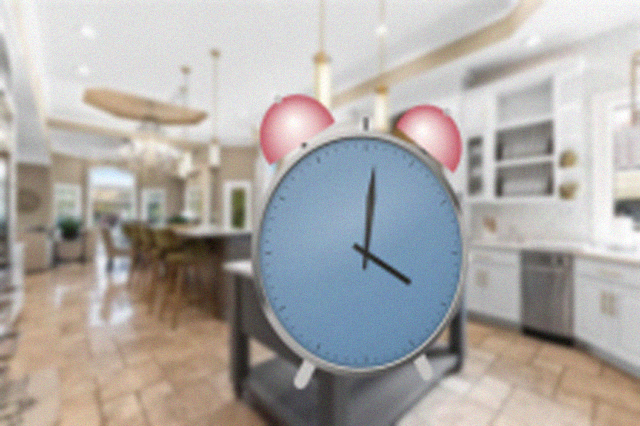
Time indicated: 4:01
